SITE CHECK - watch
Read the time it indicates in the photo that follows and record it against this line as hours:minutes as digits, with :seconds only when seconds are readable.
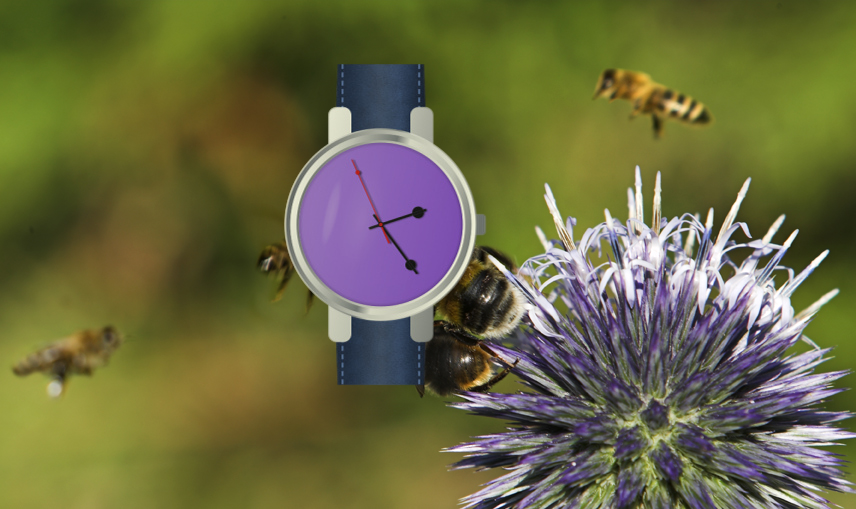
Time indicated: 2:23:56
